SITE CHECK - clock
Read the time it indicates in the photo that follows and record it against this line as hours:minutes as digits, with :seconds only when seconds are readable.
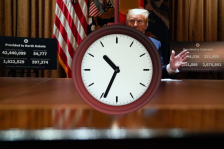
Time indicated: 10:34
